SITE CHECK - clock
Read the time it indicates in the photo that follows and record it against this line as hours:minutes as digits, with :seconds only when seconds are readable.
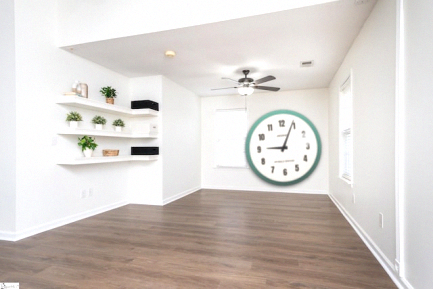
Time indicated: 9:04
